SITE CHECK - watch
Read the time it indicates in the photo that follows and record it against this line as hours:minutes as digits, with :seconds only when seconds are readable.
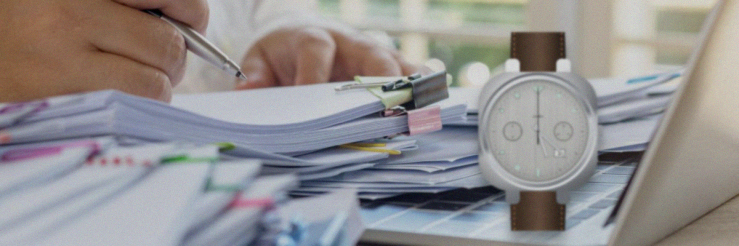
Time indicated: 5:22
